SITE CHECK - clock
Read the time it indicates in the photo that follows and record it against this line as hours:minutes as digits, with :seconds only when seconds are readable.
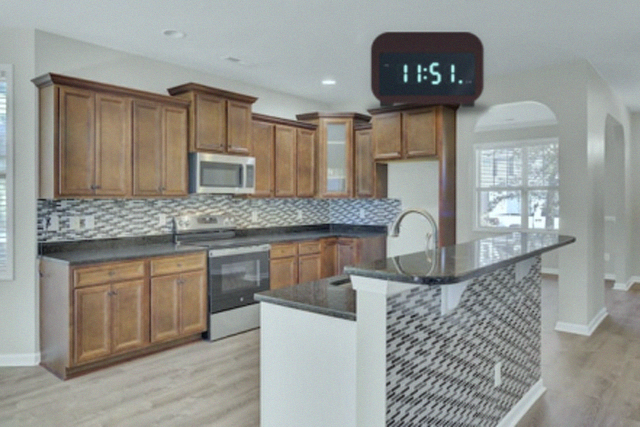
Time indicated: 11:51
